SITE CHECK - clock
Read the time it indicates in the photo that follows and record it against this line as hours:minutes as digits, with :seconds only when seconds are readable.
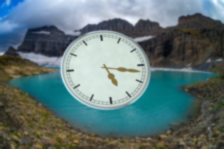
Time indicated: 5:17
